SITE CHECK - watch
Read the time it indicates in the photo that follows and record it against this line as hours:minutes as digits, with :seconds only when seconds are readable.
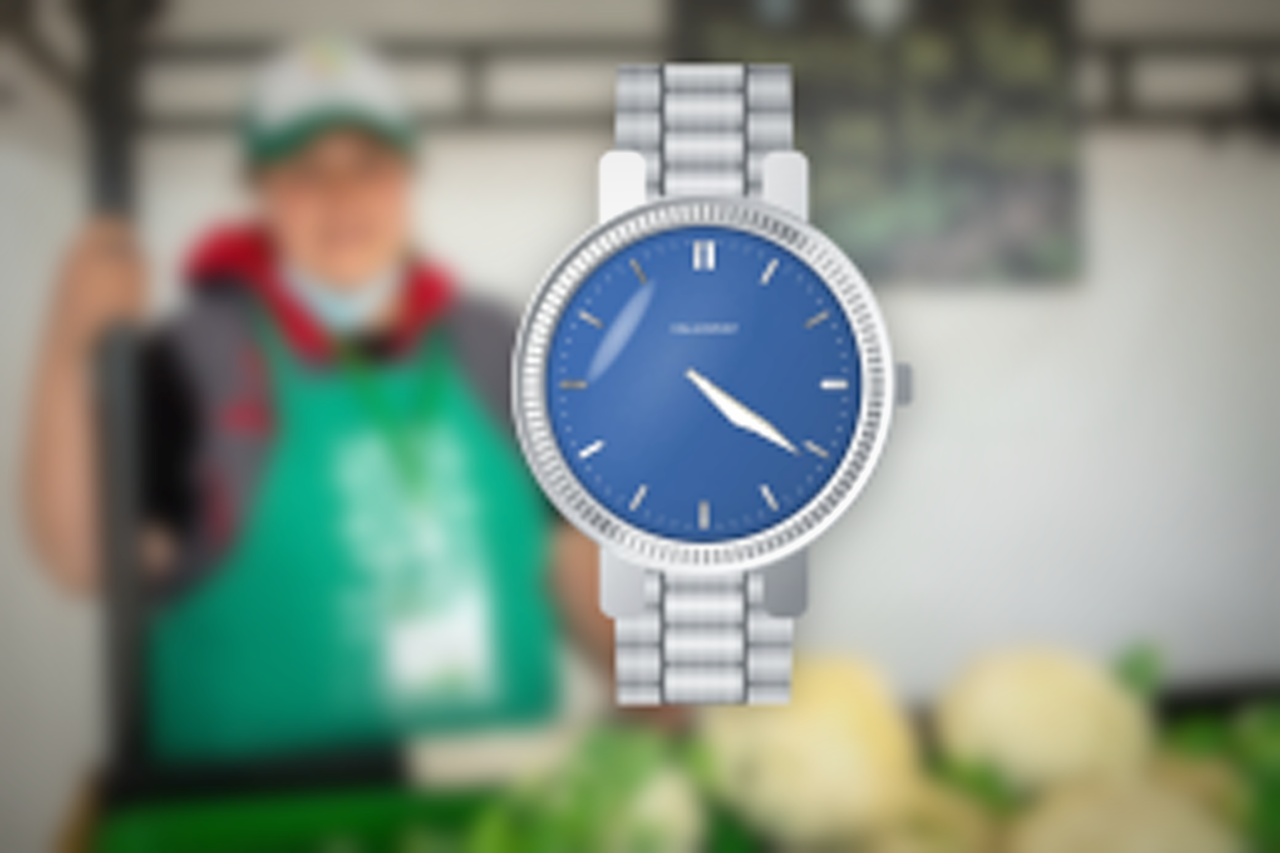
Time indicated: 4:21
